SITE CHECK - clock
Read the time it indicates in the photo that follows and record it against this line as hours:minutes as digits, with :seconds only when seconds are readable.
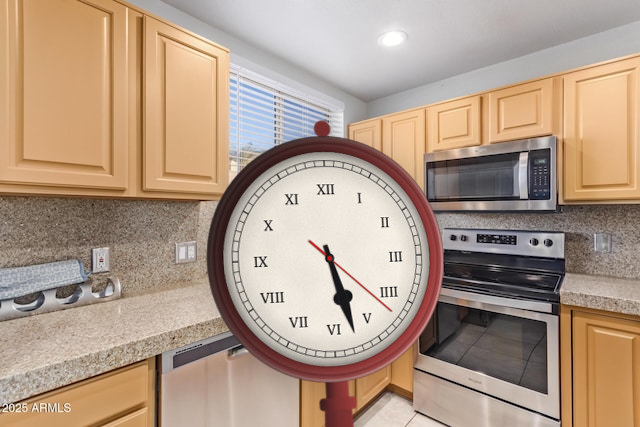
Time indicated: 5:27:22
